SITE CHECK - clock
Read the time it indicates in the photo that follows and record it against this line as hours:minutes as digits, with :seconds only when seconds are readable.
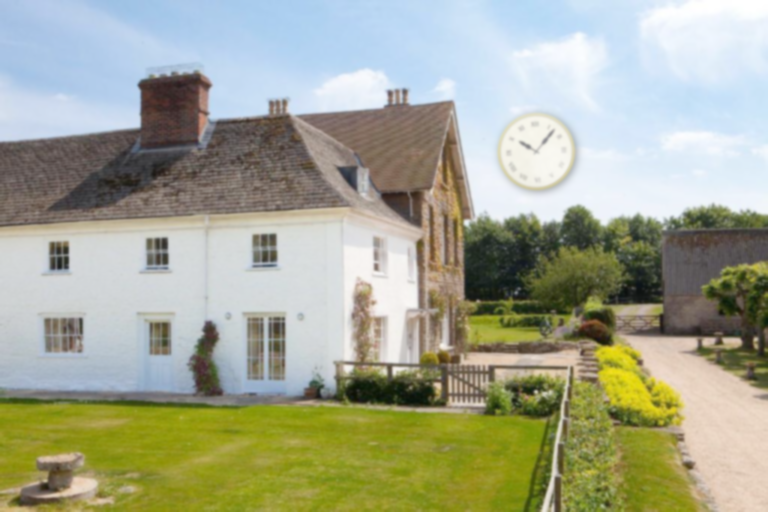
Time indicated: 10:07
